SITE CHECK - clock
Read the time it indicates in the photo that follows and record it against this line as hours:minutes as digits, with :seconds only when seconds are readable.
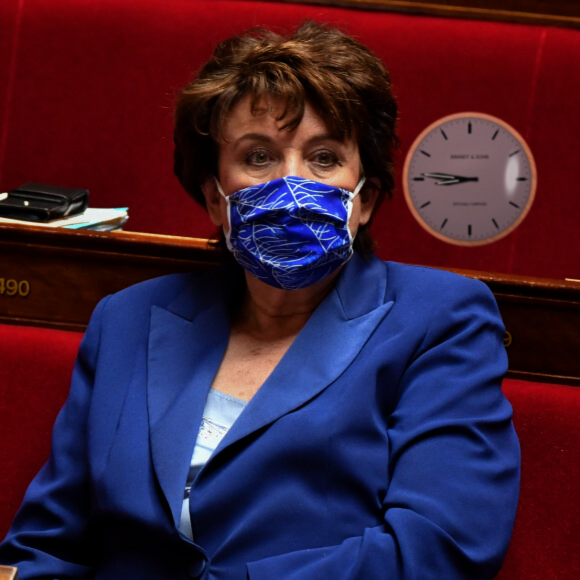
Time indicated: 8:46
